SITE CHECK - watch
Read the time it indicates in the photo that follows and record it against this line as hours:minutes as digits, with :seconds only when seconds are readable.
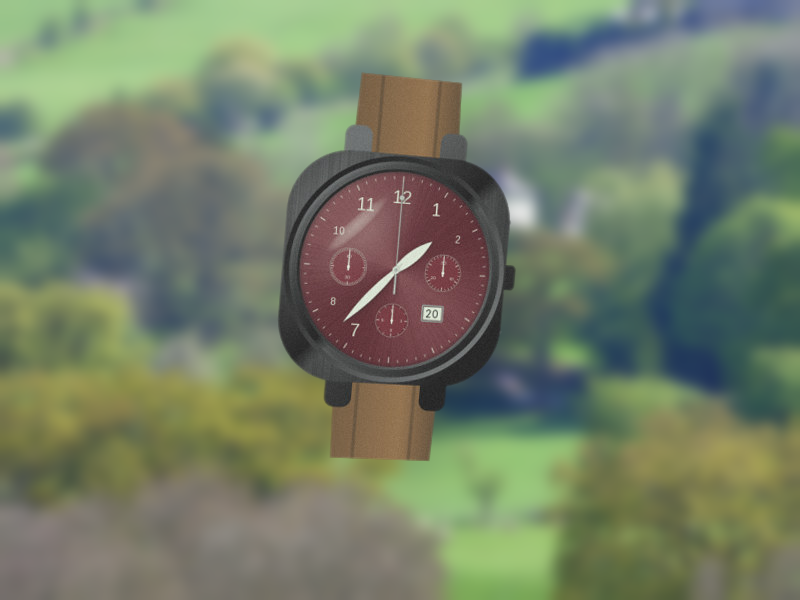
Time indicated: 1:37
